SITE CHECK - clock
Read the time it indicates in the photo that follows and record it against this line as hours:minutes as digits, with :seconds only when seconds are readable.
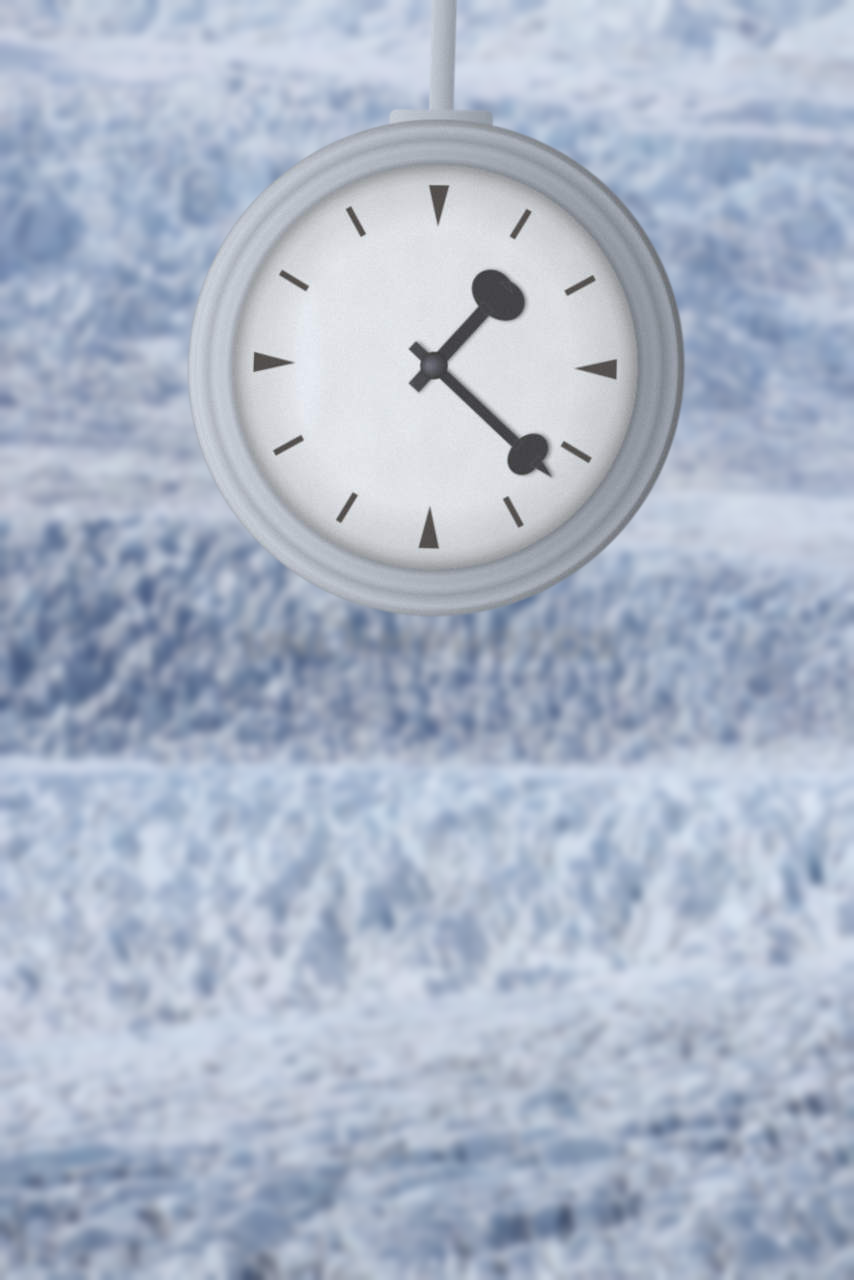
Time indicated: 1:22
